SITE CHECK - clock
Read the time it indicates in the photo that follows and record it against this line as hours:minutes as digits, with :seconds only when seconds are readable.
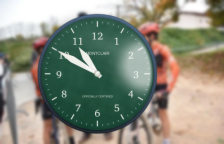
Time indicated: 10:50
